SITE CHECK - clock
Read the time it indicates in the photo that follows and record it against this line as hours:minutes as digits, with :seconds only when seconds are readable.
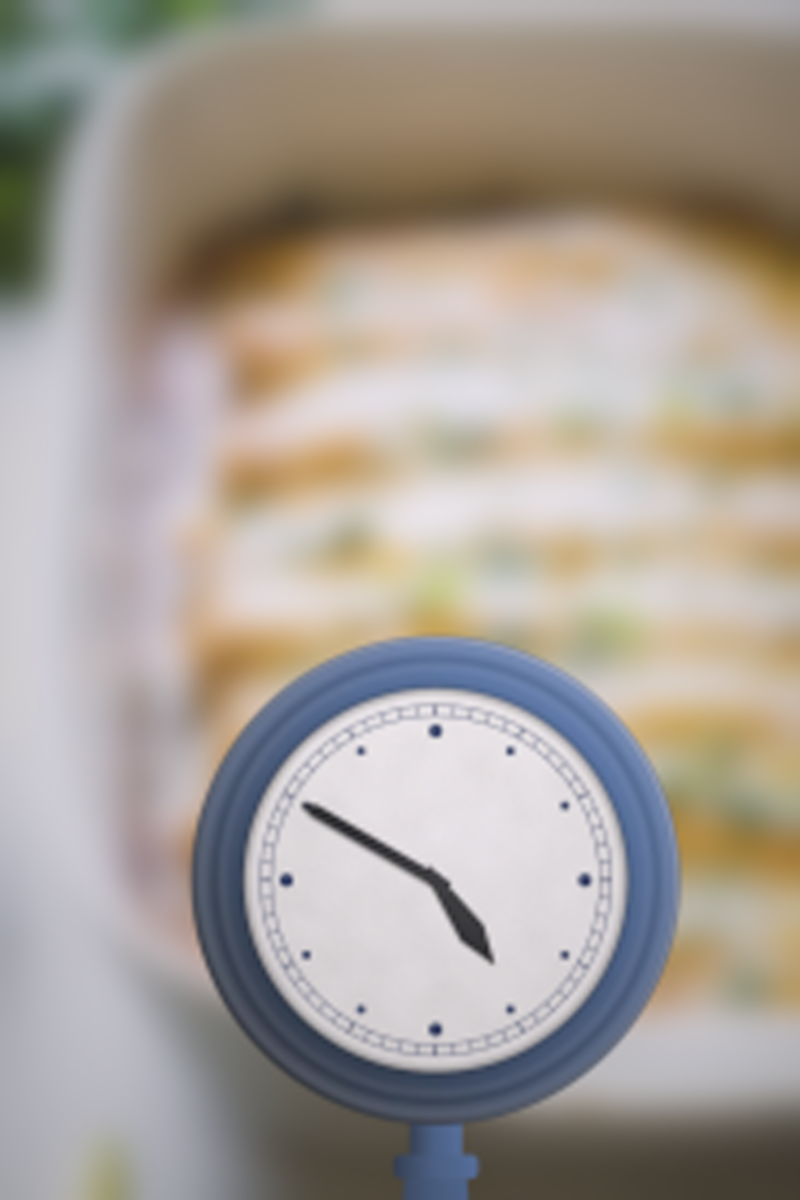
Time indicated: 4:50
